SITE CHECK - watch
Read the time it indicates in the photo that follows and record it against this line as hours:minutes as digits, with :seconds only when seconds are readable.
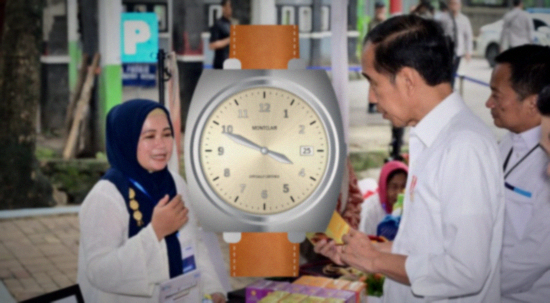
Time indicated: 3:49
